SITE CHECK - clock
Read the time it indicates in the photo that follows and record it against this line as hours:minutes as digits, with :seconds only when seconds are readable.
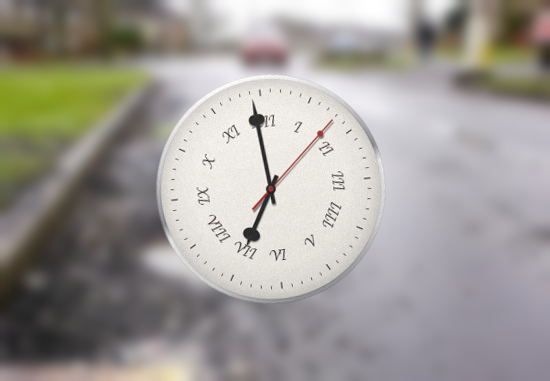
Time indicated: 6:59:08
